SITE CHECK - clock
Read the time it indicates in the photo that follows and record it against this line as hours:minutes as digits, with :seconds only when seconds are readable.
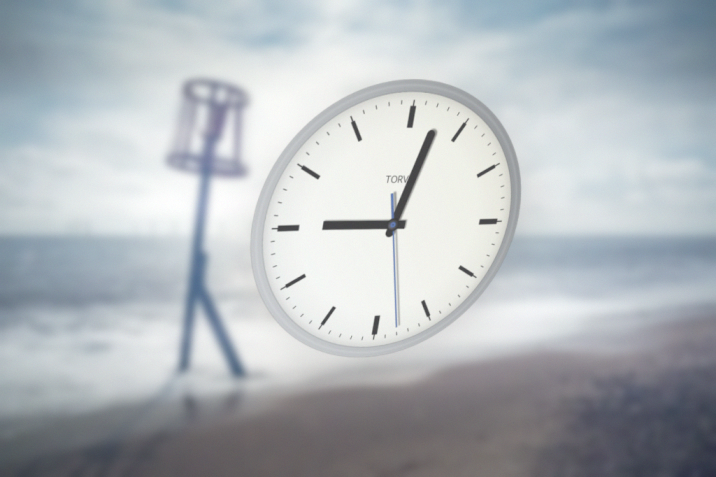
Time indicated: 9:02:28
